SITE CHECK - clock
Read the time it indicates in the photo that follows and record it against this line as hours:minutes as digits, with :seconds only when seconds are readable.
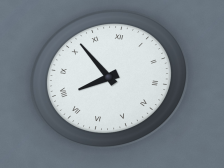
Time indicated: 7:52
